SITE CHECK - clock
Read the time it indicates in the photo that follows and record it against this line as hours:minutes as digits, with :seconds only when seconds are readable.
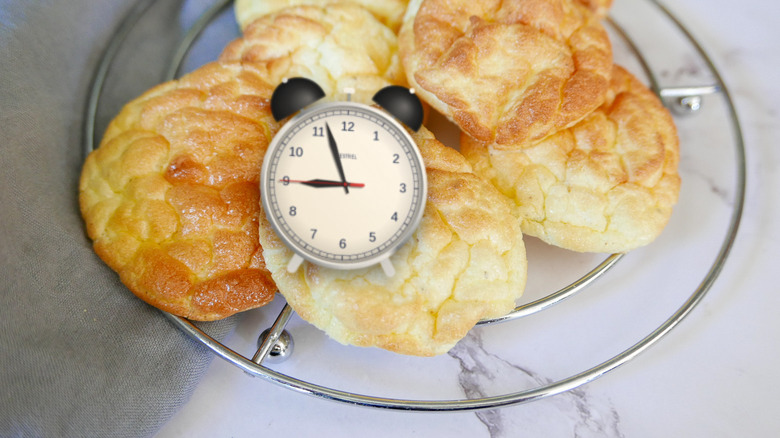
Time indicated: 8:56:45
